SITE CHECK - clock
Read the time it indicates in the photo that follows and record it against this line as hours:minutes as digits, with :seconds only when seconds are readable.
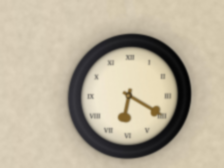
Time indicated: 6:20
